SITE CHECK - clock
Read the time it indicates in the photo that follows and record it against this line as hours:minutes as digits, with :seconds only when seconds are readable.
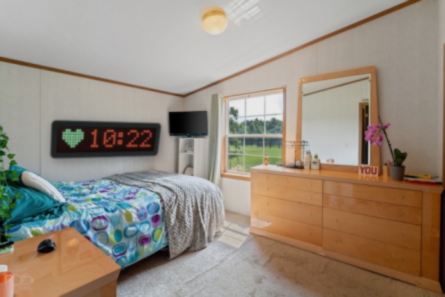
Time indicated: 10:22
